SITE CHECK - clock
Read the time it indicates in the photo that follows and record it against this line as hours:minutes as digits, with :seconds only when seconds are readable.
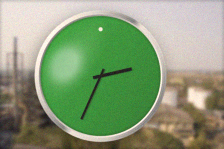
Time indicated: 2:34
